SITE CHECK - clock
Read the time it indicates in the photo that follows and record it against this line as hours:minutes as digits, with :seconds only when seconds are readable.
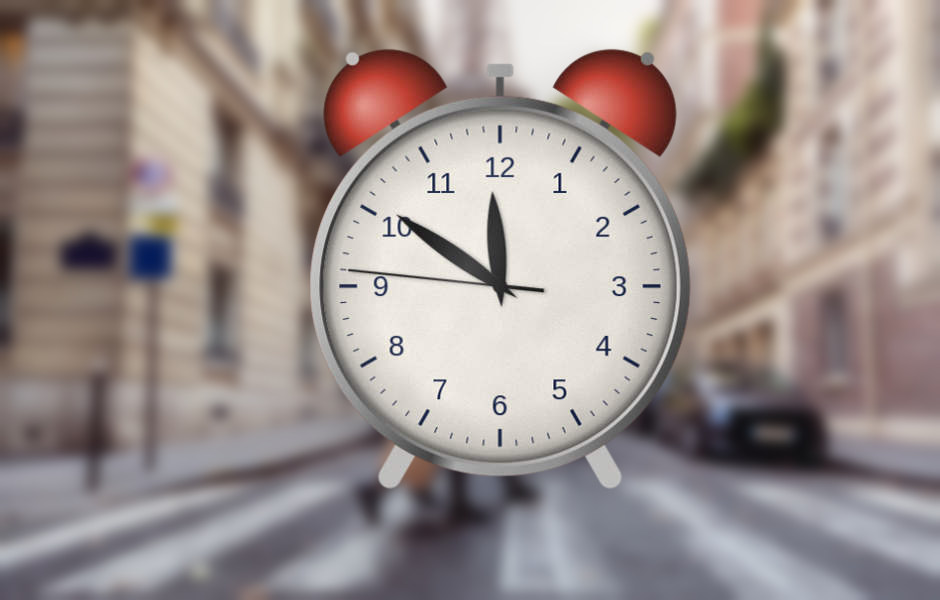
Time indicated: 11:50:46
